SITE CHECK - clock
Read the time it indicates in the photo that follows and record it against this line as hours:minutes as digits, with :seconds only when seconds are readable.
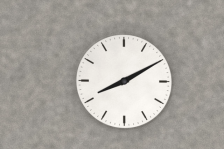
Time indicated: 8:10
